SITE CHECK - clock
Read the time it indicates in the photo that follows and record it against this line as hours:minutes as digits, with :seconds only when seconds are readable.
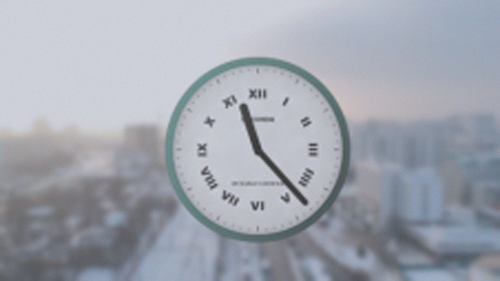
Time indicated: 11:23
